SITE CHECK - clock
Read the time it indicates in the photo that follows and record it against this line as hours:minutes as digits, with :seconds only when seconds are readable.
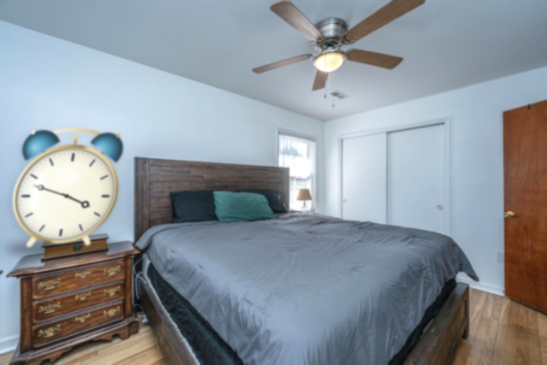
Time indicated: 3:48
